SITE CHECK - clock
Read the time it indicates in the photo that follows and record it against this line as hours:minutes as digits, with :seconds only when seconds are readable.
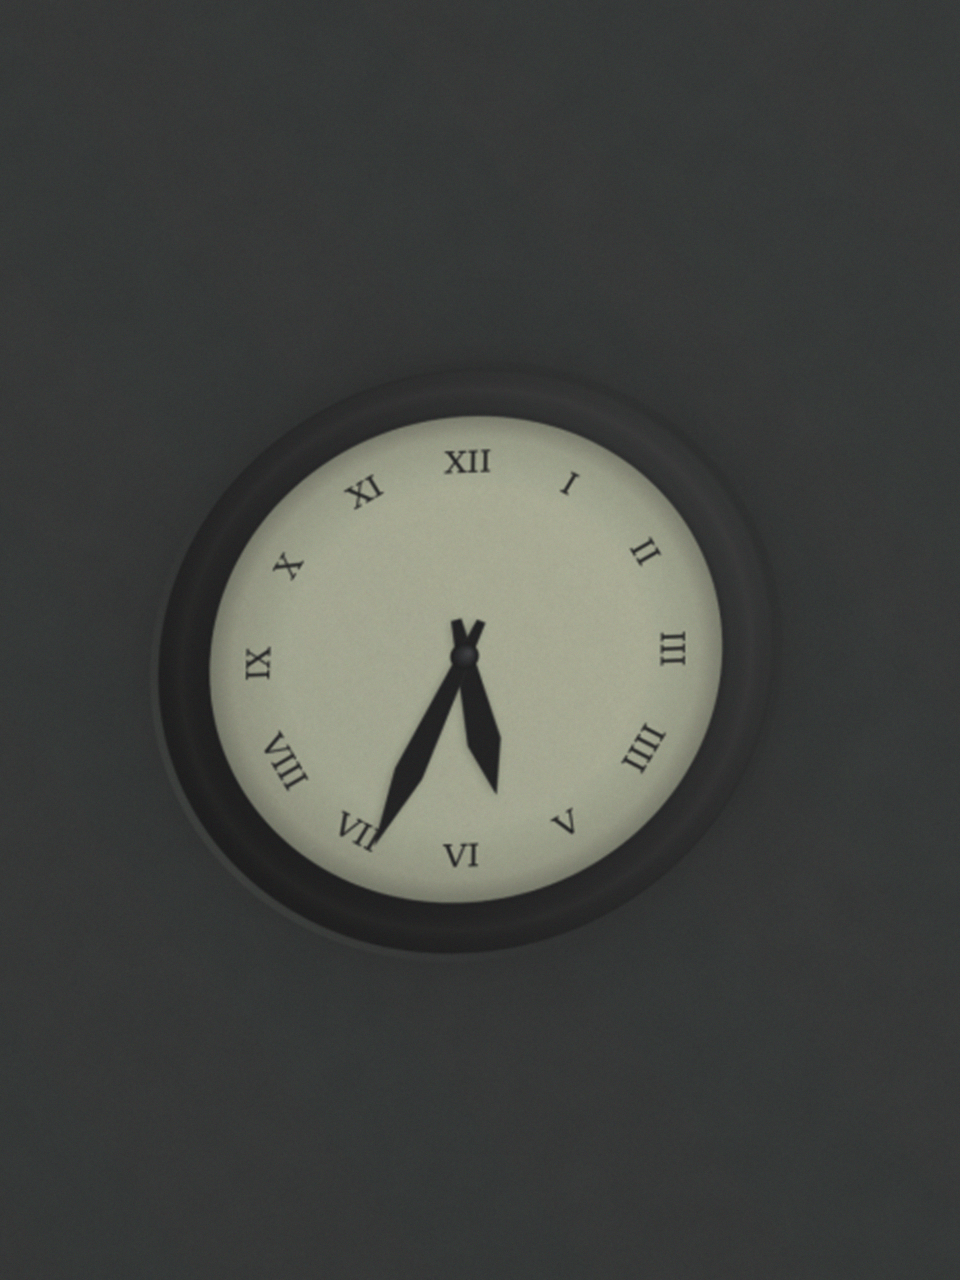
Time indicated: 5:34
